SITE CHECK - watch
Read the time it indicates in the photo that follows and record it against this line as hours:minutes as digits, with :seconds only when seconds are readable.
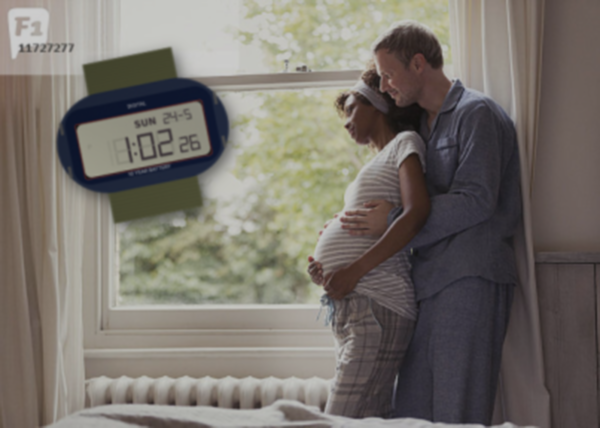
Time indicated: 1:02:26
